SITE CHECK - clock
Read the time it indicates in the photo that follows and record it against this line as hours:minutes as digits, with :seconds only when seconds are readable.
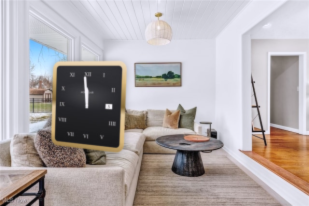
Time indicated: 11:59
